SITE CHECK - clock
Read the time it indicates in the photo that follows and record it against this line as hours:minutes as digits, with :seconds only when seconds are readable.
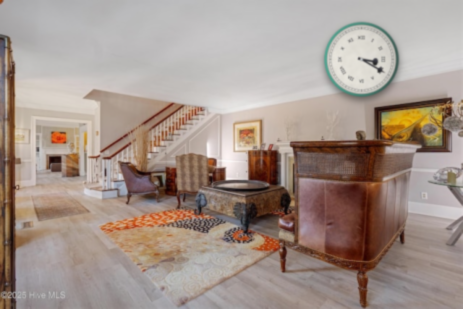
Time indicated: 3:20
